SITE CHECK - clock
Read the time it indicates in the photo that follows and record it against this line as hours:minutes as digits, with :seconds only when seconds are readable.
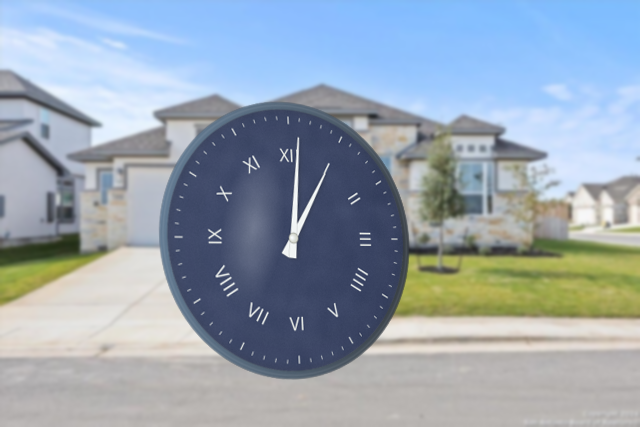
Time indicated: 1:01
